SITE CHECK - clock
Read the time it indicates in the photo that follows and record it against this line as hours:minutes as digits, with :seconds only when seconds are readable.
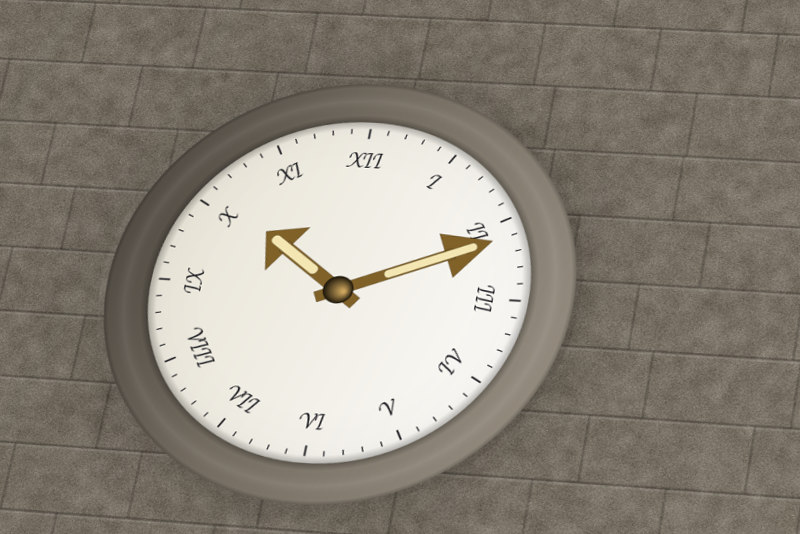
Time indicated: 10:11
